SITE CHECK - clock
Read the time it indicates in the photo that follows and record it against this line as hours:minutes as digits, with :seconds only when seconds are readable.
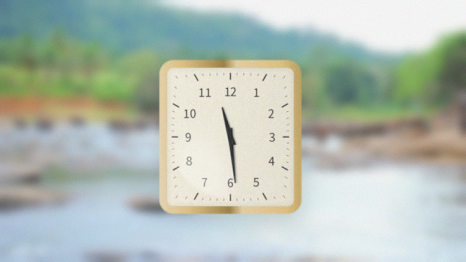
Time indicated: 11:29
